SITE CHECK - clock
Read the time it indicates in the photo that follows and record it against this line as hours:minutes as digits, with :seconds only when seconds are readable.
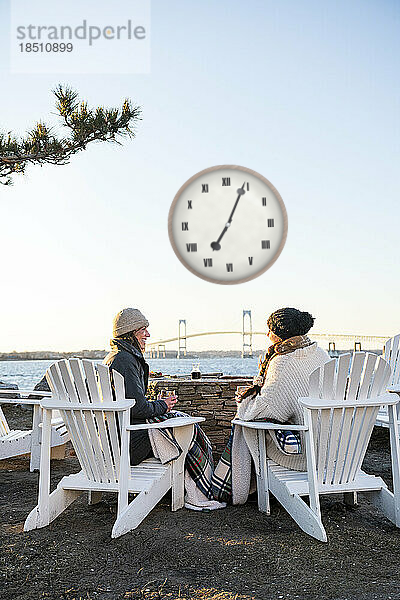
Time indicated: 7:04
